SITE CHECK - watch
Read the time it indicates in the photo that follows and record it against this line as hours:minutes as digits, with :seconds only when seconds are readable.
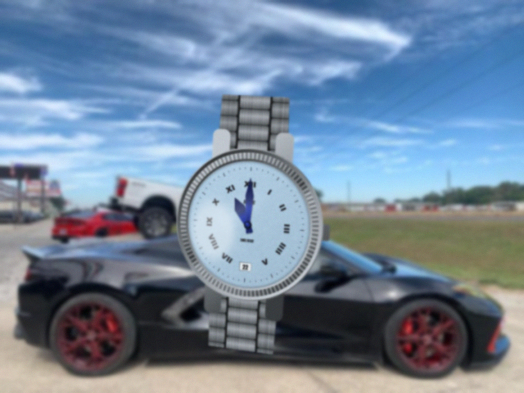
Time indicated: 11:00
